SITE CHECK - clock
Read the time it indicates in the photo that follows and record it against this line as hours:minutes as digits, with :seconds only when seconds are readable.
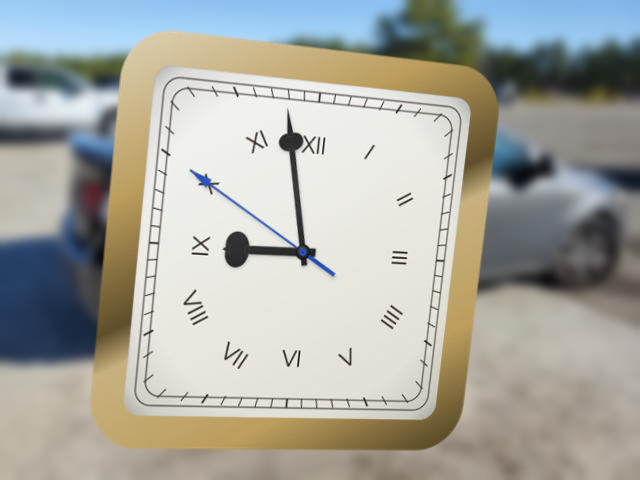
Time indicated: 8:57:50
